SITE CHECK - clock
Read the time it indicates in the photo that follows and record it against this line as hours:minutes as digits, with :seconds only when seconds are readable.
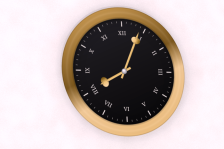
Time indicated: 8:04
